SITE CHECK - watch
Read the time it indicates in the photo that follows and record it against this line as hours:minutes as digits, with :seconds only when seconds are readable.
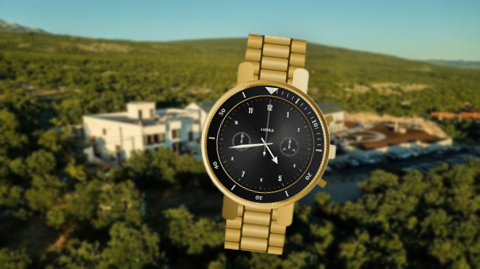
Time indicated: 4:43
